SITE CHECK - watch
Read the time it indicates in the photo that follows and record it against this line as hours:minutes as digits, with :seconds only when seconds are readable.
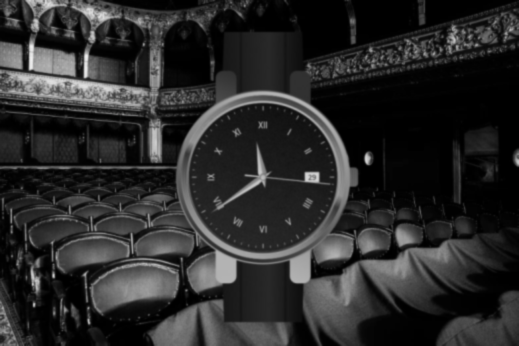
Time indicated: 11:39:16
